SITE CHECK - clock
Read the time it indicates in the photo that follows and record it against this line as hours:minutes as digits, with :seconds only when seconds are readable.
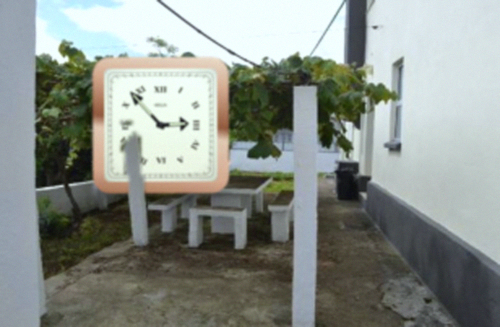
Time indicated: 2:53
